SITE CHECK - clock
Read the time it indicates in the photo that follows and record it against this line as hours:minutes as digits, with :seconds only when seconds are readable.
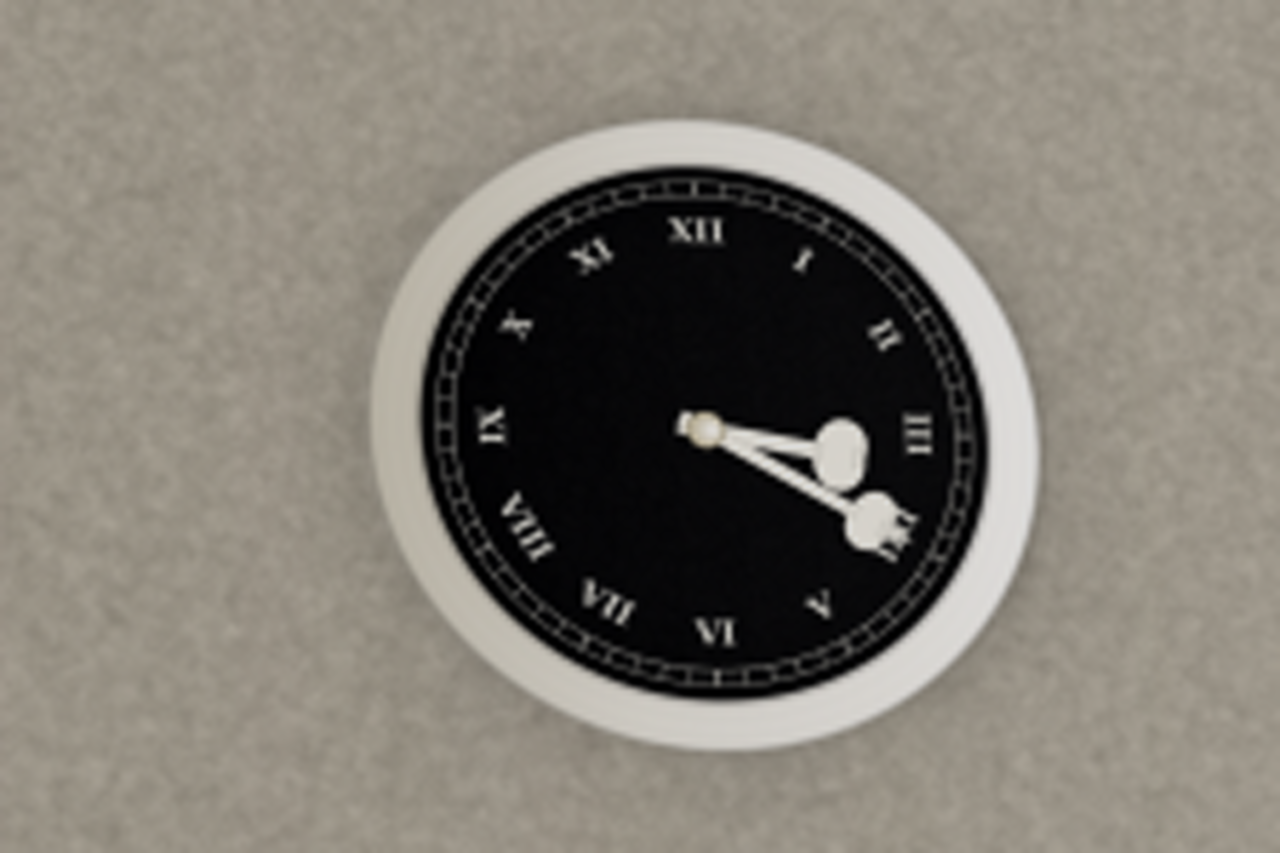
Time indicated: 3:20
